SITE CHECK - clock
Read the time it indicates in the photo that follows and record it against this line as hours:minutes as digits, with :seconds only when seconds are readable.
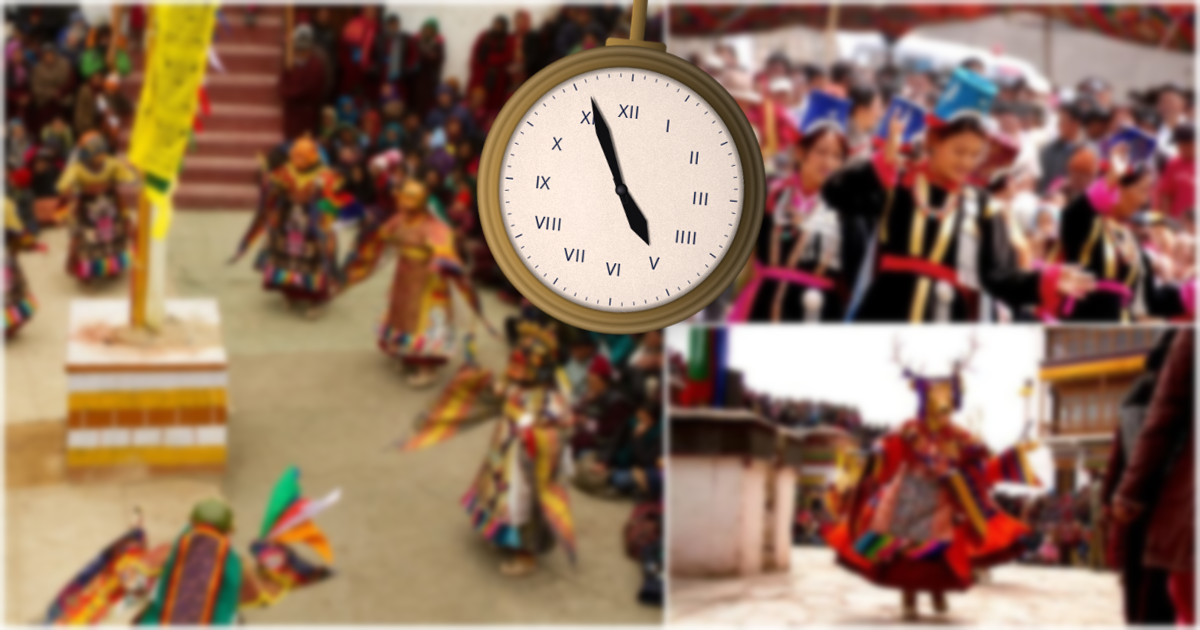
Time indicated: 4:56
